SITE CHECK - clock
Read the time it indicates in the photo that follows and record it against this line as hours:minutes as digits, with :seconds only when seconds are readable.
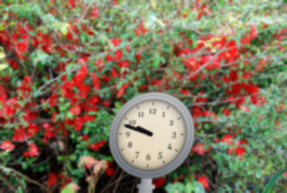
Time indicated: 9:48
